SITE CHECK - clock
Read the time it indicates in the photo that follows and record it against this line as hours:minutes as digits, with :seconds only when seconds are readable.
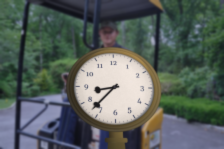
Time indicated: 8:37
